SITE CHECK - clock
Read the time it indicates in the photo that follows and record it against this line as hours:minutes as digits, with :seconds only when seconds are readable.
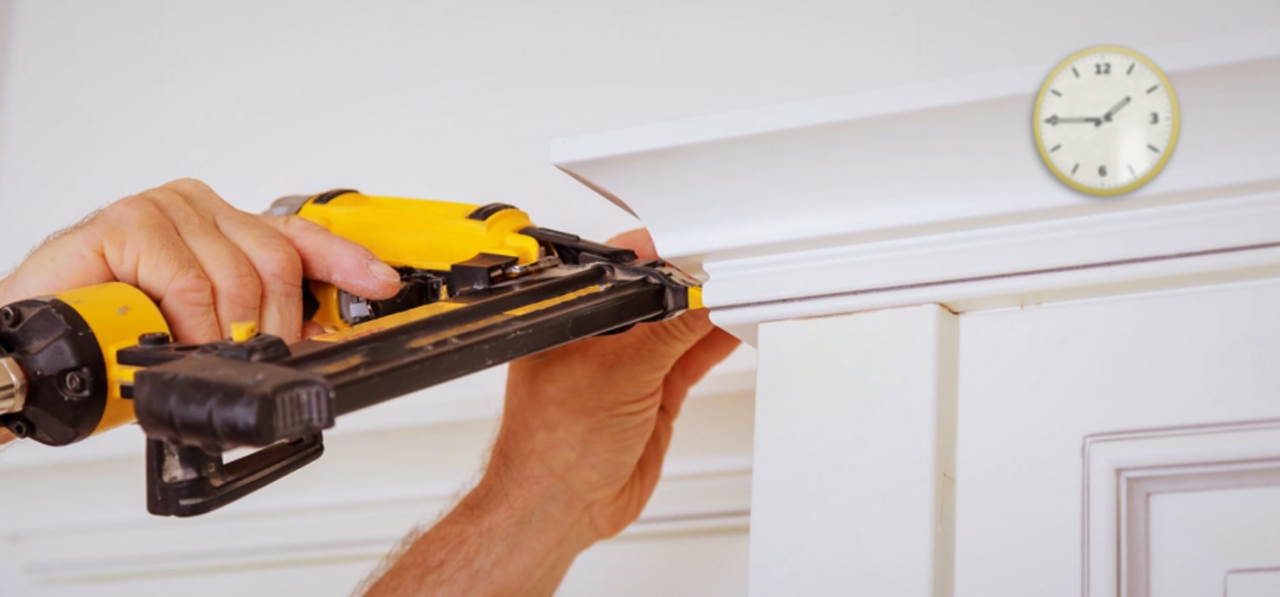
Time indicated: 1:45
